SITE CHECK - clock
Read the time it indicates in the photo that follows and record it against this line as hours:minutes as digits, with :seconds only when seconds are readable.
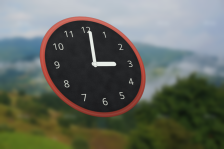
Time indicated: 3:01
